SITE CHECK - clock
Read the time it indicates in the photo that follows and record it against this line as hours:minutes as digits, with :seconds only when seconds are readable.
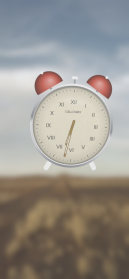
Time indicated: 6:32
